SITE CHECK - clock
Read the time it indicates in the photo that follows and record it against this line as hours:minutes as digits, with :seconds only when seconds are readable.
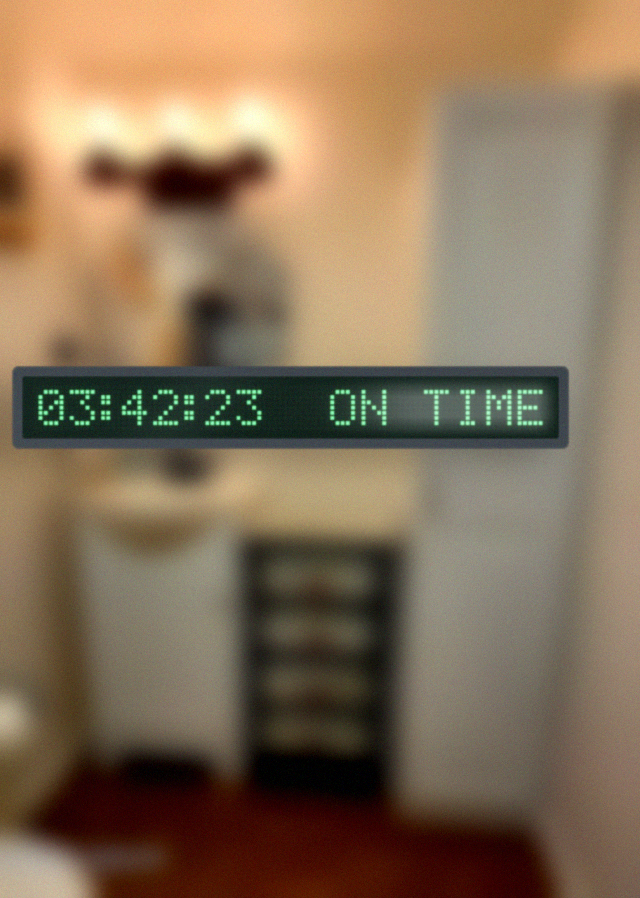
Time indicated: 3:42:23
